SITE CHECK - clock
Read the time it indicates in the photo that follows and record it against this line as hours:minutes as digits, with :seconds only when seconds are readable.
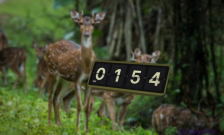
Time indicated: 1:54
